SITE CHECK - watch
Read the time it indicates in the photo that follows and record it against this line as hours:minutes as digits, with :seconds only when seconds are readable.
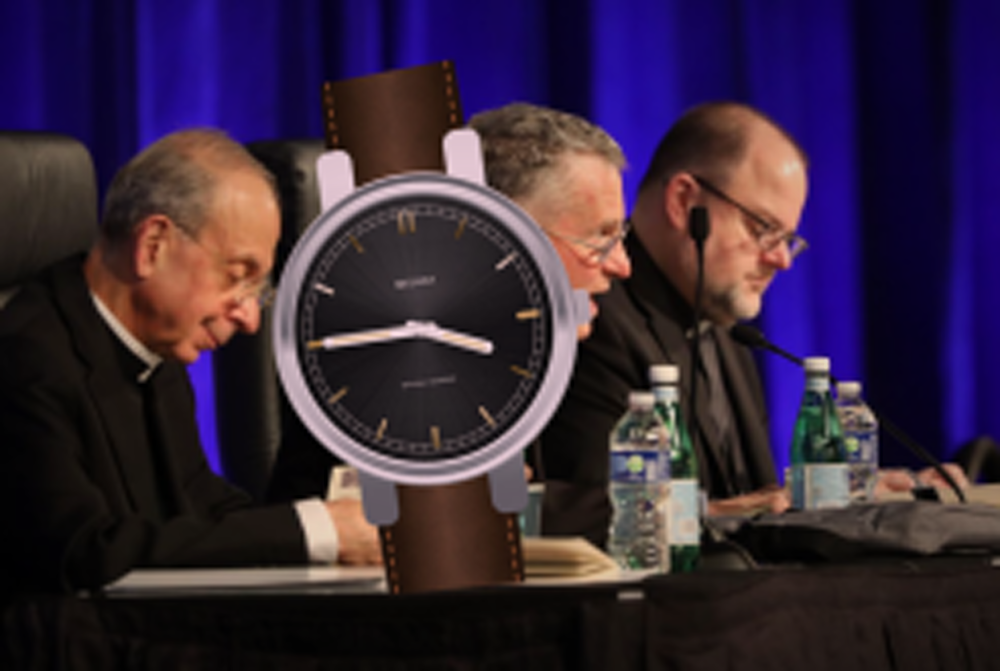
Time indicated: 3:45
